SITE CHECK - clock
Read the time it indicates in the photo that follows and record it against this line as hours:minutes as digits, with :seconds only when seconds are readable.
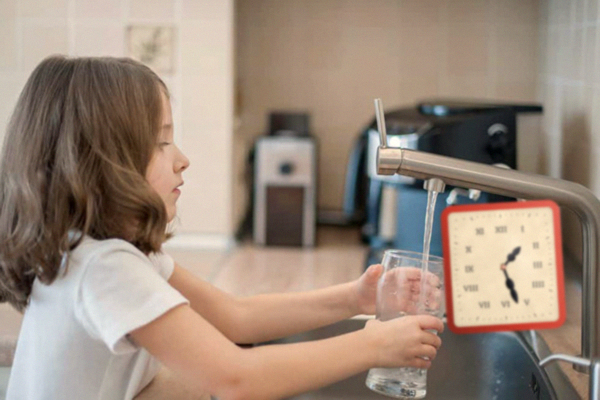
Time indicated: 1:27
